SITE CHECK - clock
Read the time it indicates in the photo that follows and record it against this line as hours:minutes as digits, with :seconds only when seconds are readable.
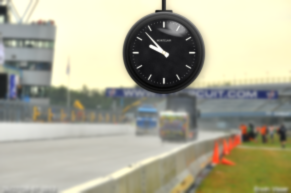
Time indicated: 9:53
